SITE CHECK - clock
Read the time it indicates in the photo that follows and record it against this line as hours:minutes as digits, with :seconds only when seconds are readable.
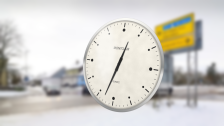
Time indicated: 12:33
